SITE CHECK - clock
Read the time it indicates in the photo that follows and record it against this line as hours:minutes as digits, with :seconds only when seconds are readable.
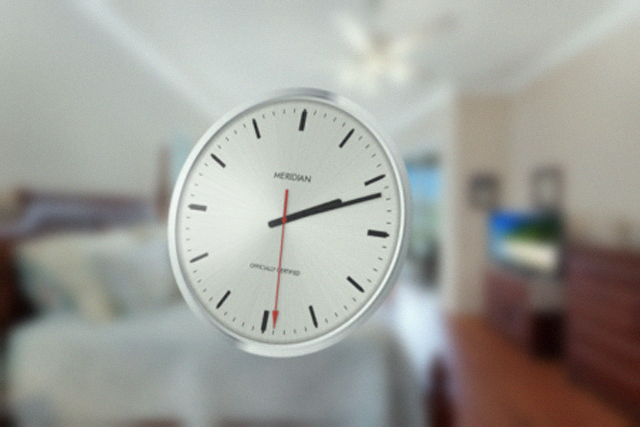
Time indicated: 2:11:29
